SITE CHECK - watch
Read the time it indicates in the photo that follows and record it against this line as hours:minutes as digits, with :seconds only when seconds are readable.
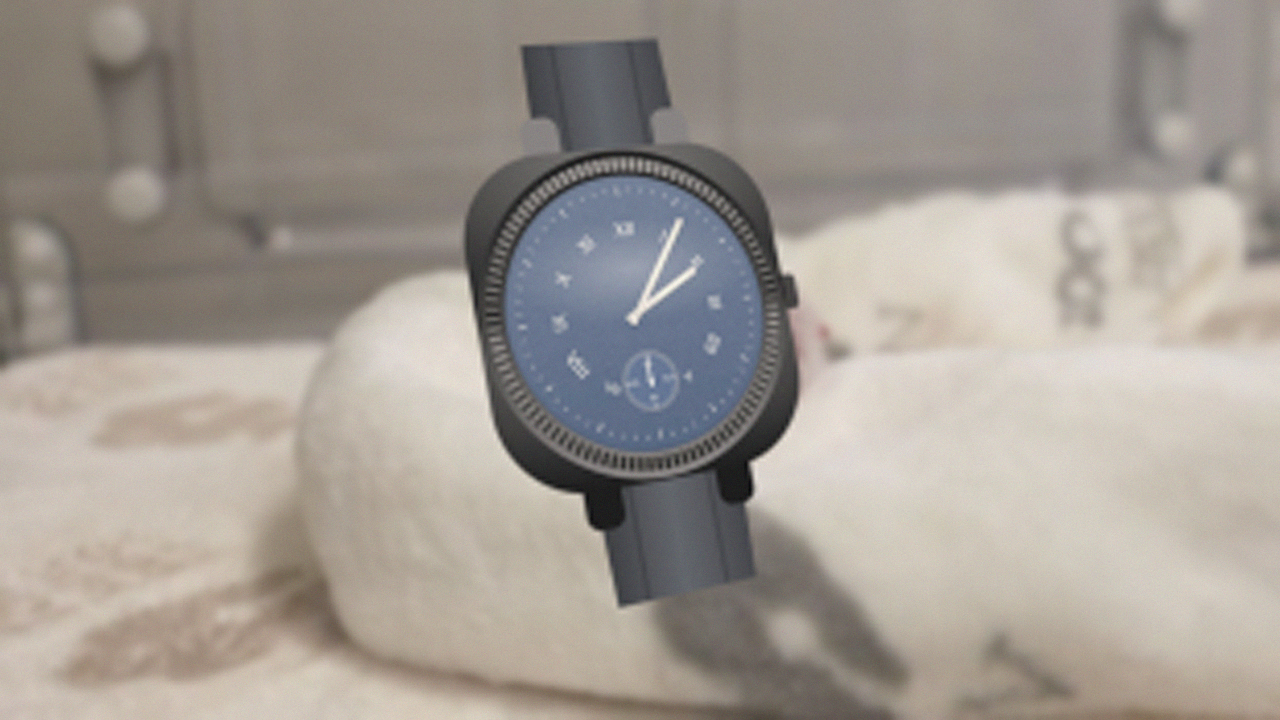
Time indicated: 2:06
